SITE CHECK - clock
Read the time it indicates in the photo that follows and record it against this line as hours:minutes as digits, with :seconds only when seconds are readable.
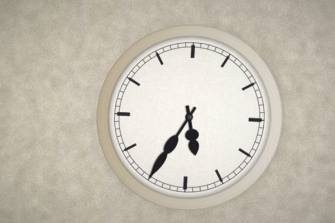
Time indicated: 5:35
